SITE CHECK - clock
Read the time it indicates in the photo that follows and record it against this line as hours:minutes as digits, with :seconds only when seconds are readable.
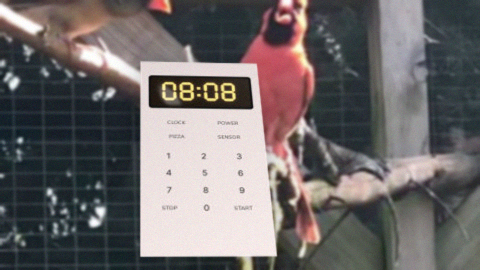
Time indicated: 8:08
